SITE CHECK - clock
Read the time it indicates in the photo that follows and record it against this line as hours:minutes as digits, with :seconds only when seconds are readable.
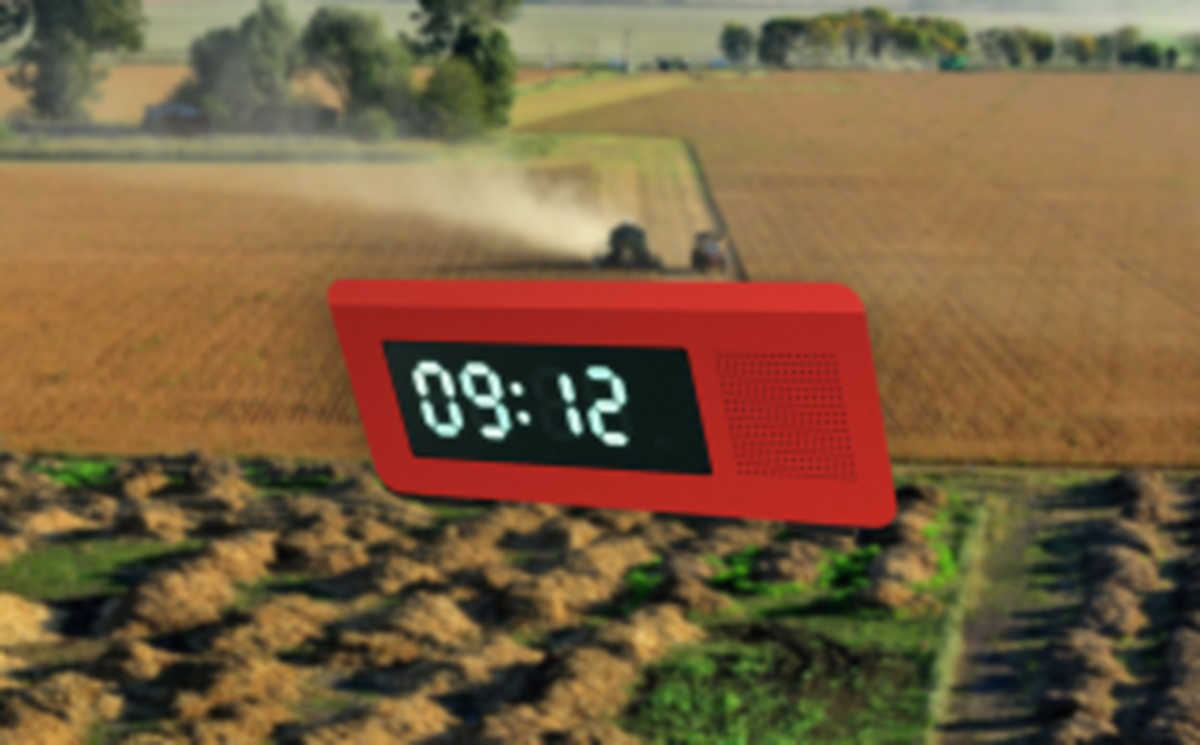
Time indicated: 9:12
